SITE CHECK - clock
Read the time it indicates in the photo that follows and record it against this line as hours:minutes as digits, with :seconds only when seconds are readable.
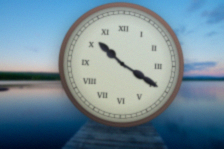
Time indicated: 10:20
